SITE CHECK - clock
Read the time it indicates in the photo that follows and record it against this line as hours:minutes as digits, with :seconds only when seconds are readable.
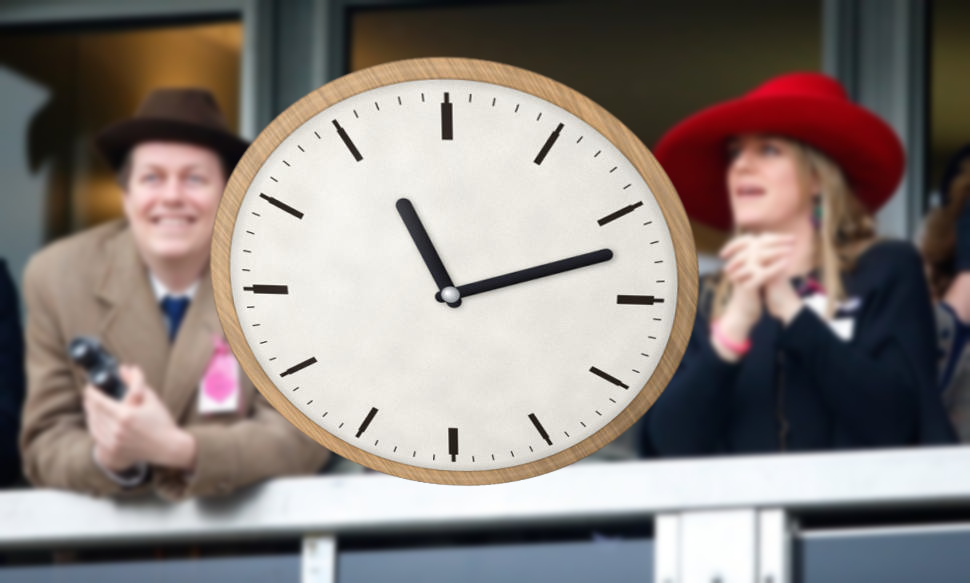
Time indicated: 11:12
